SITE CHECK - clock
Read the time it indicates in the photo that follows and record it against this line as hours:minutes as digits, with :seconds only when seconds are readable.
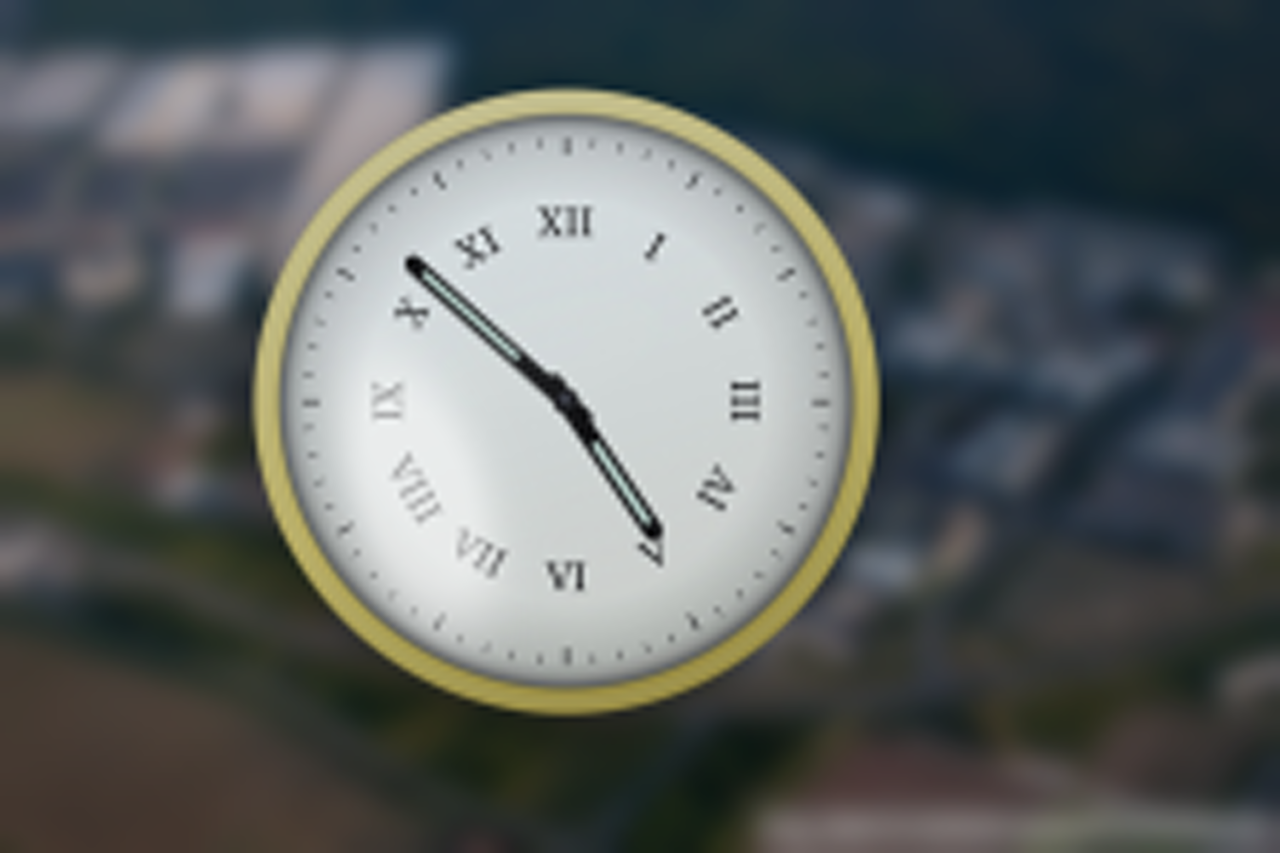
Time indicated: 4:52
